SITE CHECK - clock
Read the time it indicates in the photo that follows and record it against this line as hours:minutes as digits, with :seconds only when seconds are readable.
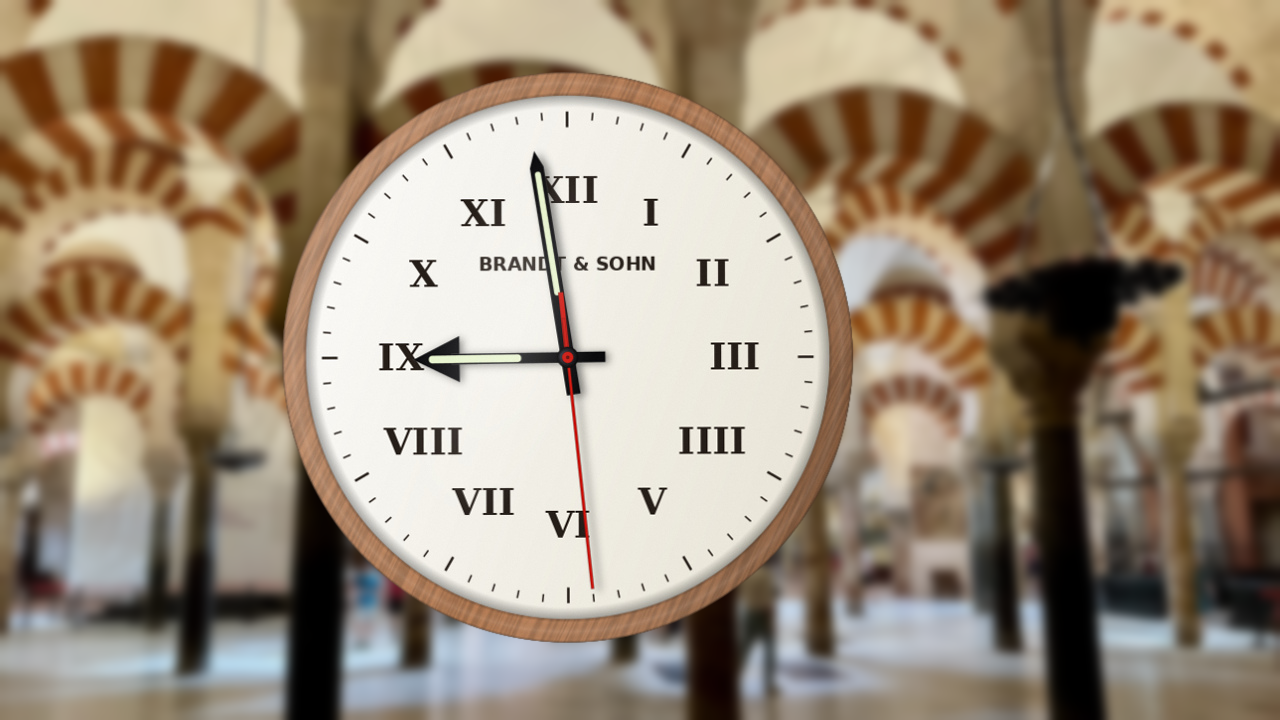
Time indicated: 8:58:29
